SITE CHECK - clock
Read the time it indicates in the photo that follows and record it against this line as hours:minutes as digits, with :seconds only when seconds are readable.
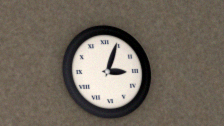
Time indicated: 3:04
